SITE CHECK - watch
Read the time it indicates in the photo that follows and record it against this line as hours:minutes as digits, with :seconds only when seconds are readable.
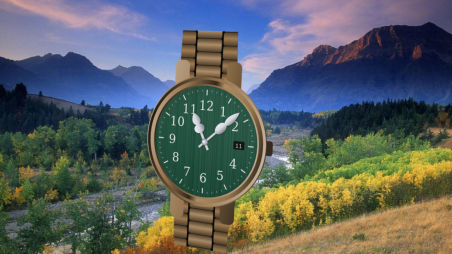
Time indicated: 11:08
